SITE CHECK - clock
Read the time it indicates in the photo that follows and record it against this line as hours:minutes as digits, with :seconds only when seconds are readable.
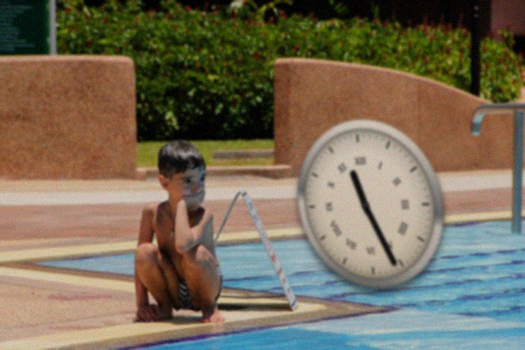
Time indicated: 11:26
